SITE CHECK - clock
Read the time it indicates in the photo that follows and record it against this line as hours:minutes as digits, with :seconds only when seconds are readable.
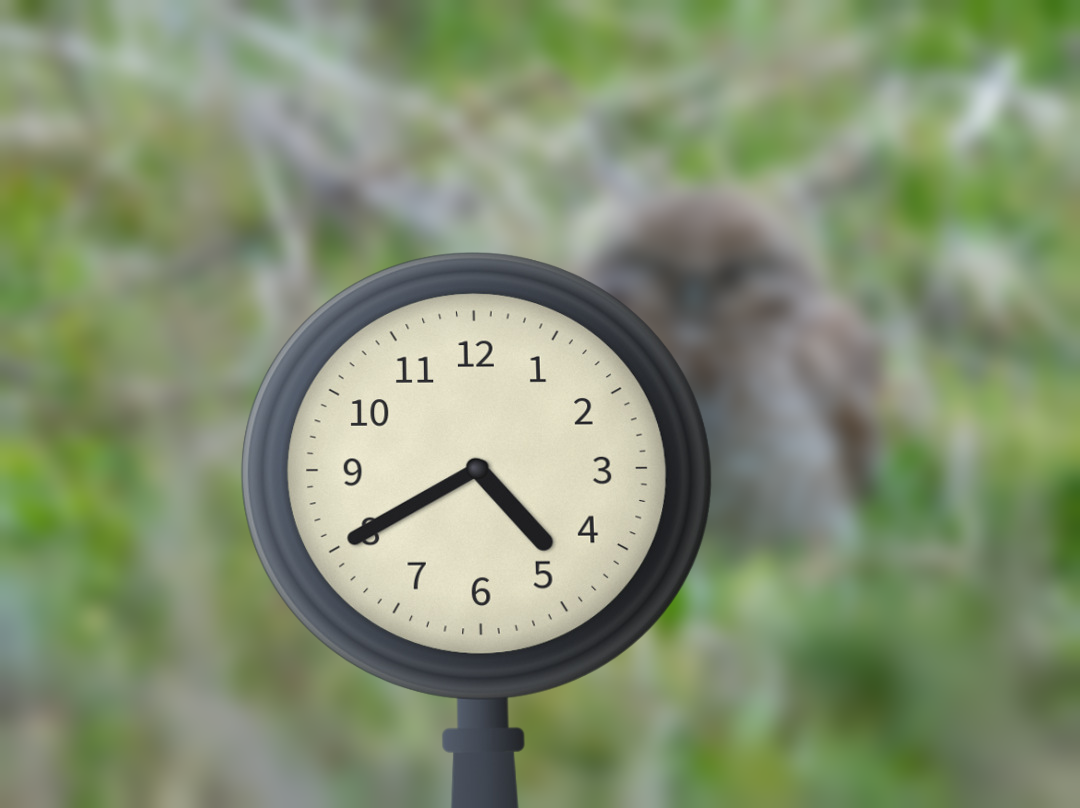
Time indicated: 4:40
